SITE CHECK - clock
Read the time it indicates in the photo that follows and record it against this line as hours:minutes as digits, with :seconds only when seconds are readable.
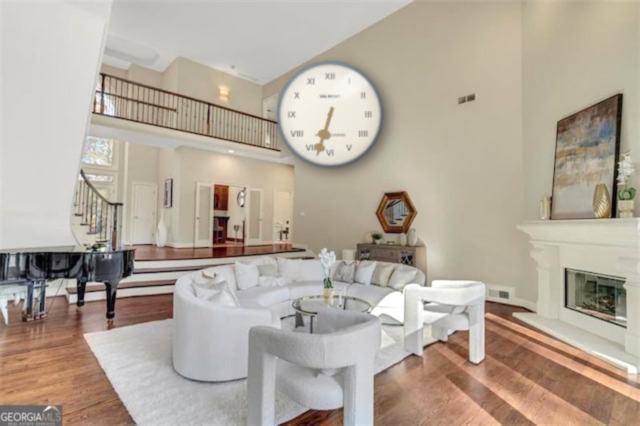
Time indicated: 6:33
